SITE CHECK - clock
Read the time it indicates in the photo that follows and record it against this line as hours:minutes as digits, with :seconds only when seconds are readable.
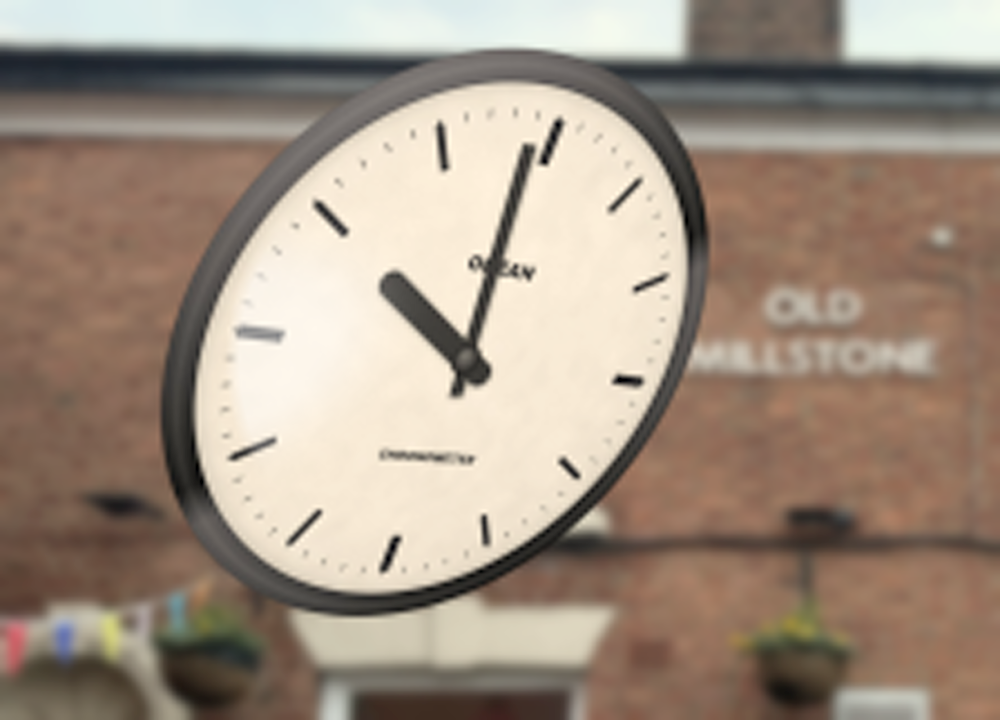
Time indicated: 9:59
